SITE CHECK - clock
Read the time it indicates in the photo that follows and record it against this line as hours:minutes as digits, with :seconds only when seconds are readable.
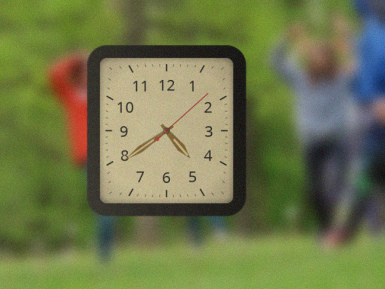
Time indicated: 4:39:08
